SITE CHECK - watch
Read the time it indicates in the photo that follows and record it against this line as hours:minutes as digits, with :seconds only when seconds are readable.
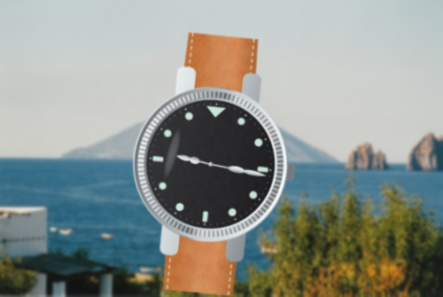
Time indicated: 9:16
